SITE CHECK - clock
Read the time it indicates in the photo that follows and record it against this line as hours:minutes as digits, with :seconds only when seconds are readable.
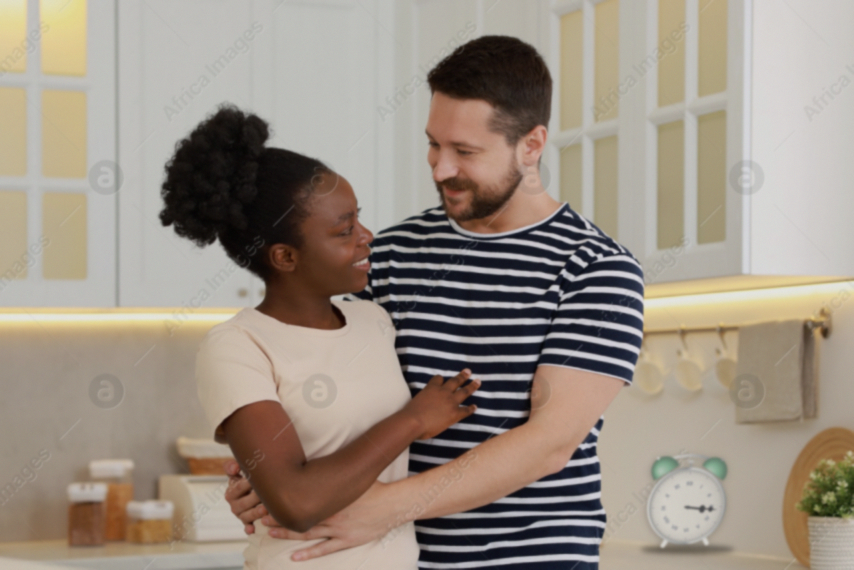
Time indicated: 3:16
